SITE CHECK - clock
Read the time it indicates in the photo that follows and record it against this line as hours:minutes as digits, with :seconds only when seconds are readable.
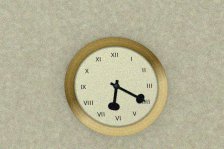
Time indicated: 6:20
